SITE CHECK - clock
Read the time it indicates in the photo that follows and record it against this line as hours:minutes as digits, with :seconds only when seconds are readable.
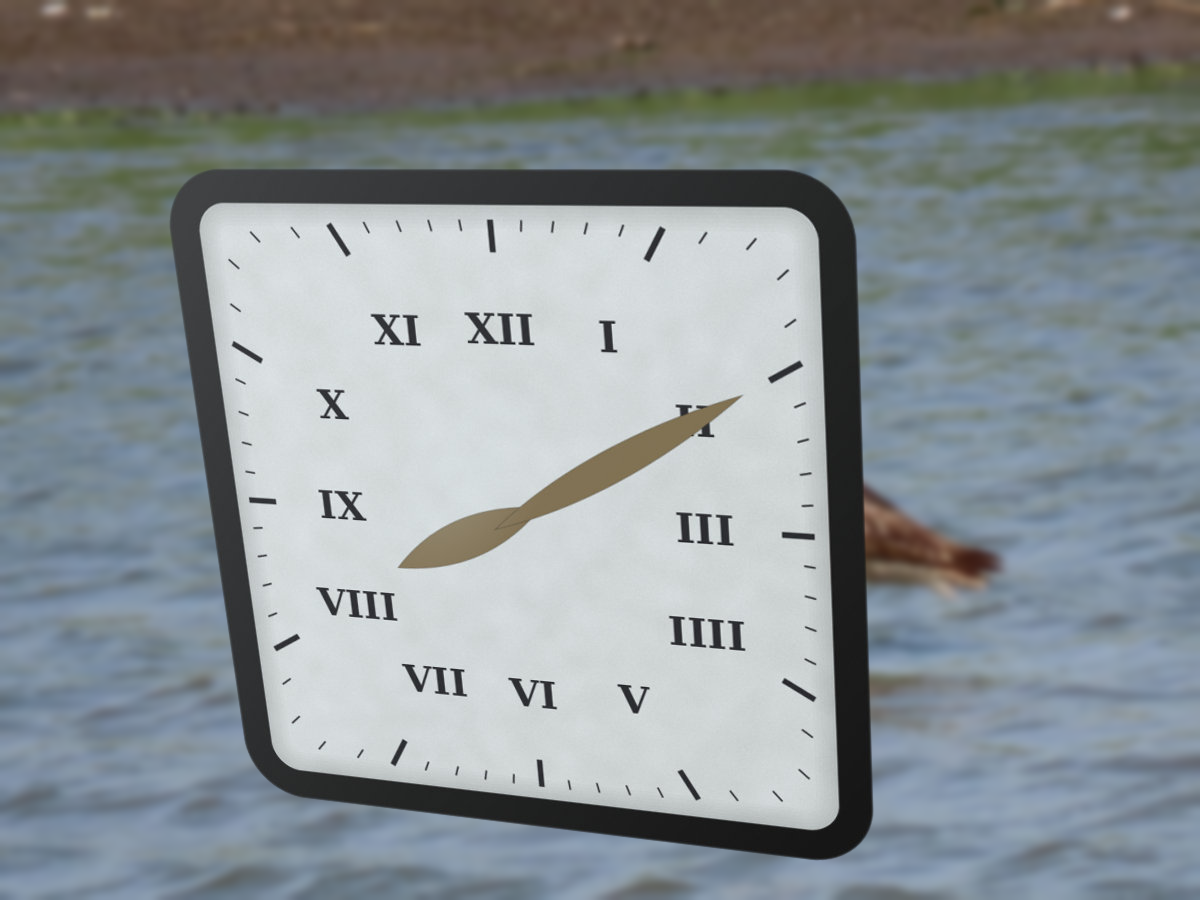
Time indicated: 8:10
